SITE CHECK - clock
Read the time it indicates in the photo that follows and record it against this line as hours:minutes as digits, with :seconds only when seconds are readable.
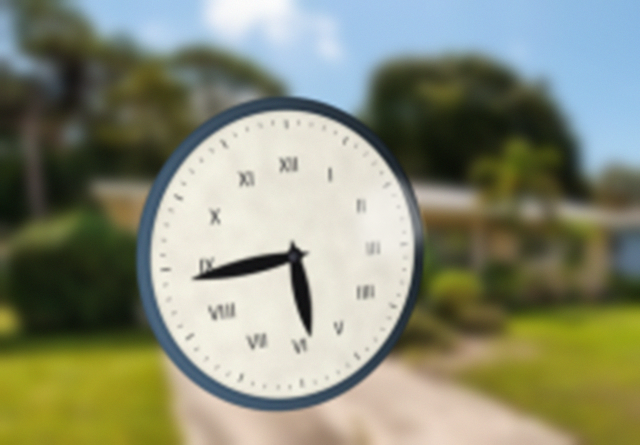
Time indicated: 5:44
